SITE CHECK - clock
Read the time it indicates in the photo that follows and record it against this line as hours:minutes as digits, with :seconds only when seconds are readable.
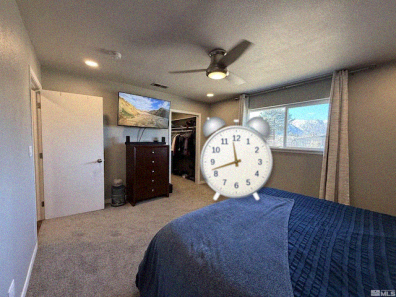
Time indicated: 11:42
